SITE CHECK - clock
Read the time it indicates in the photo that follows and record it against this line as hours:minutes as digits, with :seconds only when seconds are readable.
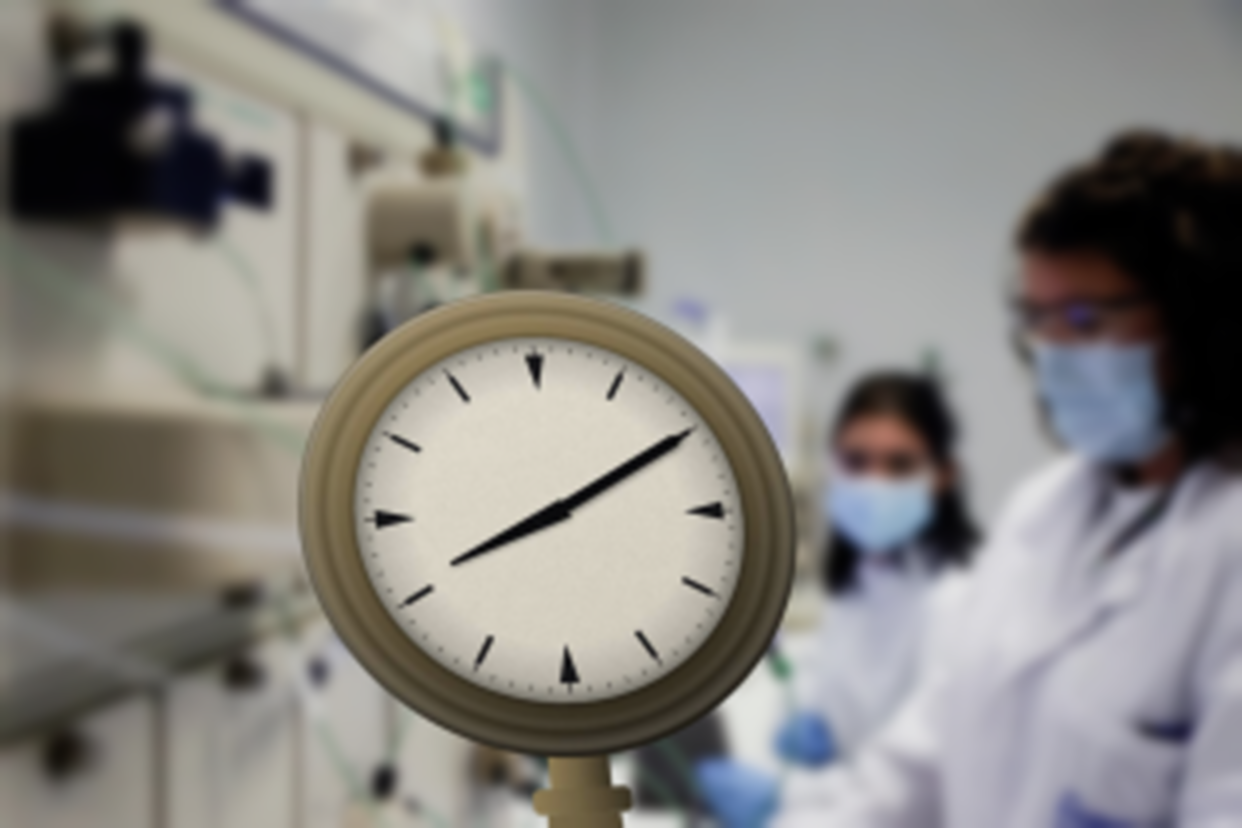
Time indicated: 8:10
